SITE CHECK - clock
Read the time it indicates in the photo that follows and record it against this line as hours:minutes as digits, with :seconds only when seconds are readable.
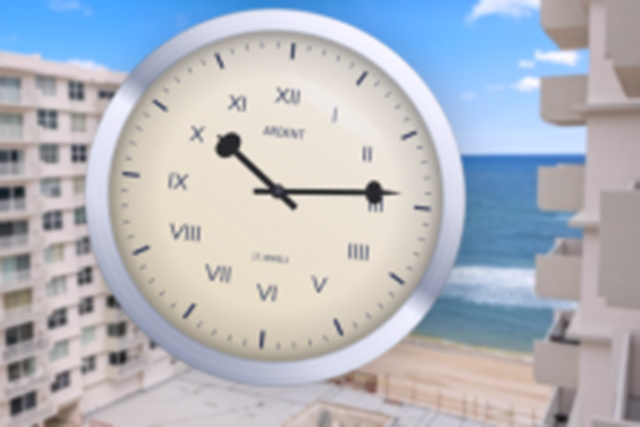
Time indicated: 10:14
